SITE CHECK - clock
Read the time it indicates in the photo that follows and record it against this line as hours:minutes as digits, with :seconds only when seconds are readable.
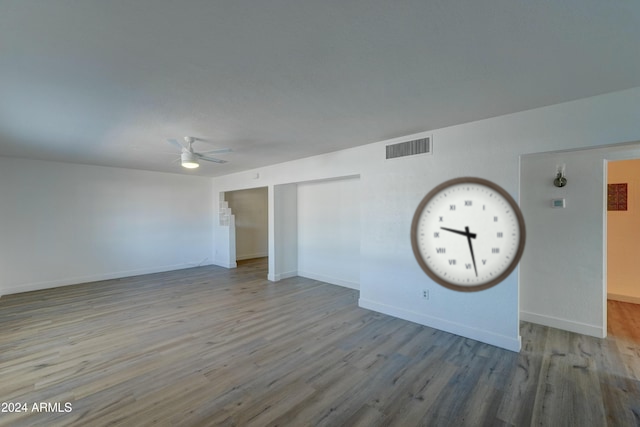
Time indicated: 9:28
